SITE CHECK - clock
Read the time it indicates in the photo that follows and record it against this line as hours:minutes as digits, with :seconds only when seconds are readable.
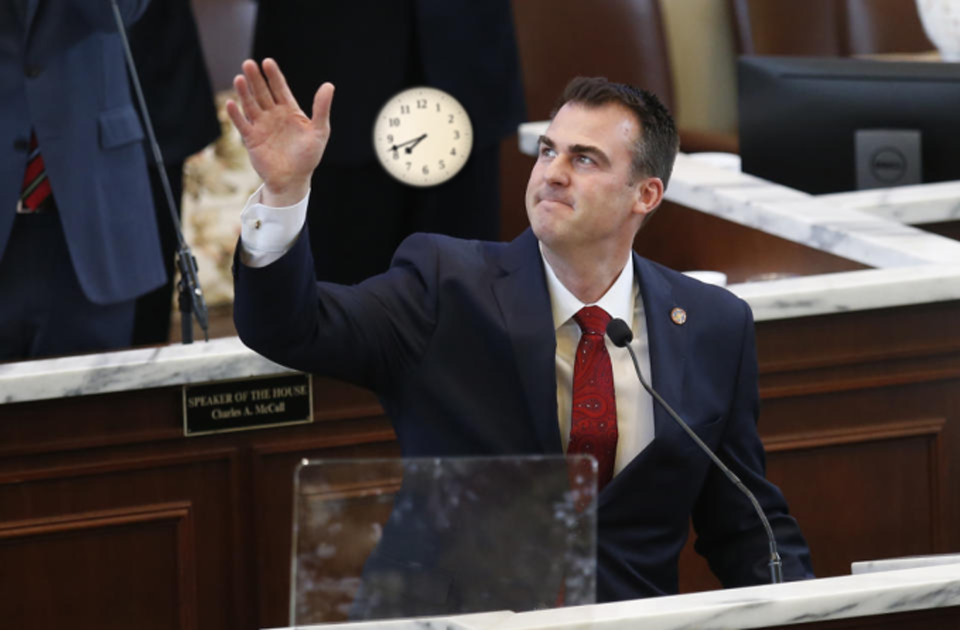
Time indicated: 7:42
